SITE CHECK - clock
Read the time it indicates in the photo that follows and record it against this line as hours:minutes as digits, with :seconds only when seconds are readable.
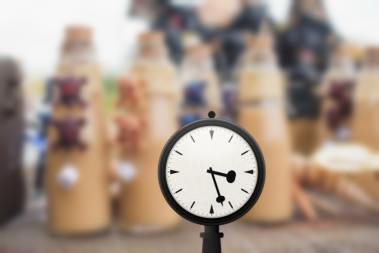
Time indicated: 3:27
